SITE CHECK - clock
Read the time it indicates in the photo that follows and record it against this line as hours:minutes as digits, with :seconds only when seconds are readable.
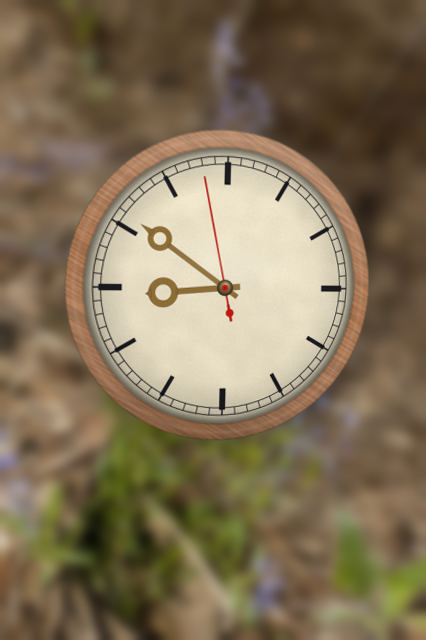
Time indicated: 8:50:58
